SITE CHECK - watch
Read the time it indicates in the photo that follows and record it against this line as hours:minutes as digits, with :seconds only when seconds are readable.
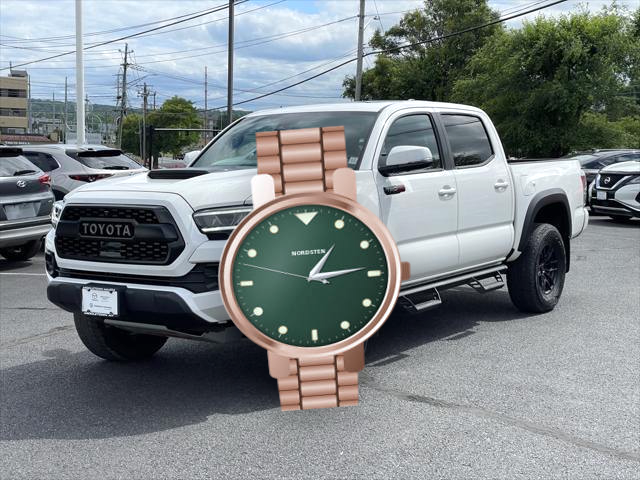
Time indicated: 1:13:48
